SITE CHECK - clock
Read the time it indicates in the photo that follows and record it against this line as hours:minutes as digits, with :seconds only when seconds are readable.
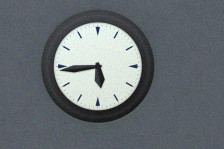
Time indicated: 5:44
